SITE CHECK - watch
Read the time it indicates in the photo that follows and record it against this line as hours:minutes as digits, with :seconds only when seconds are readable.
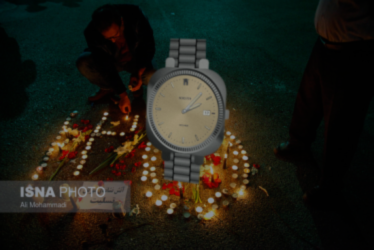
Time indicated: 2:07
